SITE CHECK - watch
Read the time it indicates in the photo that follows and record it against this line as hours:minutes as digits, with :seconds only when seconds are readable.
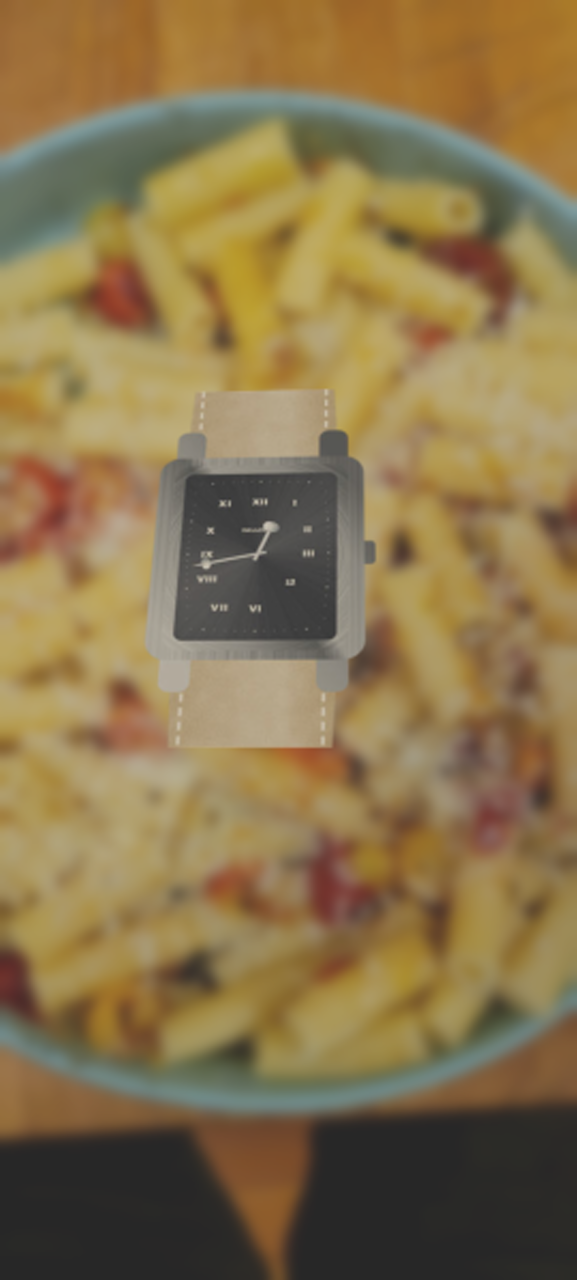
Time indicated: 12:43
